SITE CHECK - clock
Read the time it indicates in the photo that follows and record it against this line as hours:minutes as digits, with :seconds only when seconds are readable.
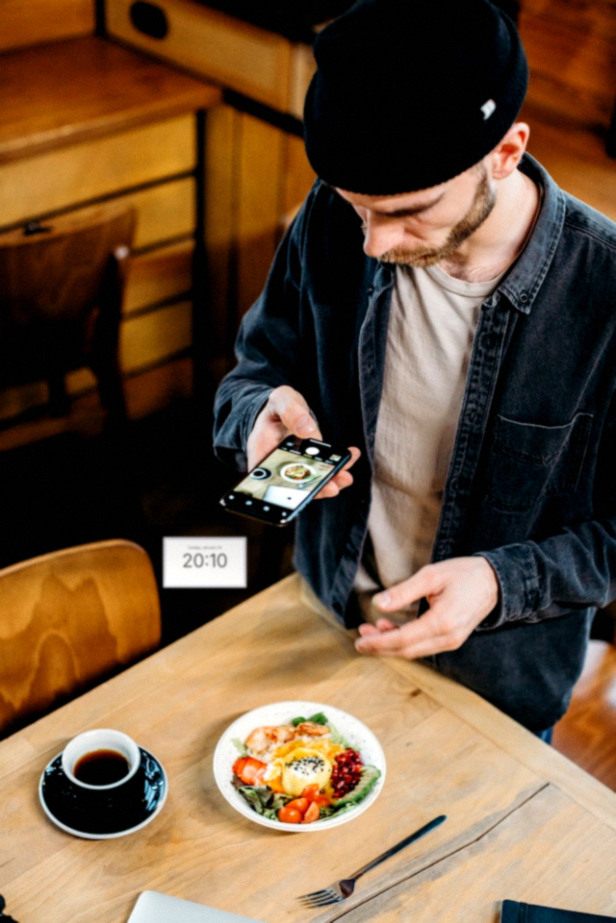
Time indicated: 20:10
